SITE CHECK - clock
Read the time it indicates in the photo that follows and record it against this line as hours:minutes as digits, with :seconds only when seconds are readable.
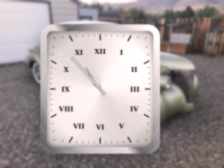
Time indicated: 10:53
